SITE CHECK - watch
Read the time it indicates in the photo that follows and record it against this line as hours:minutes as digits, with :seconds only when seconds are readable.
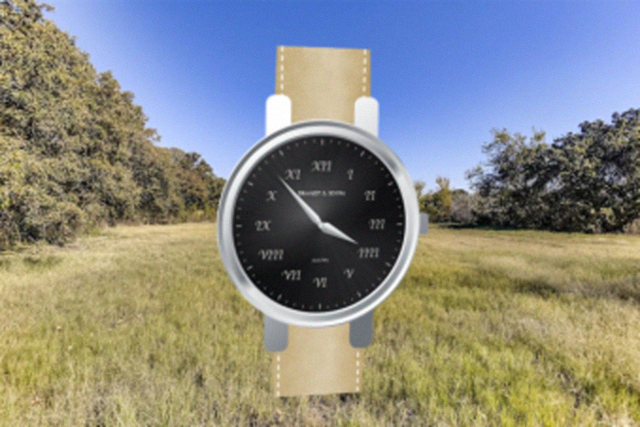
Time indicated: 3:53
